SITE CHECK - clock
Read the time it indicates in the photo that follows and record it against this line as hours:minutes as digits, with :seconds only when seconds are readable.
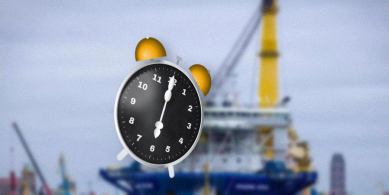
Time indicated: 6:00
